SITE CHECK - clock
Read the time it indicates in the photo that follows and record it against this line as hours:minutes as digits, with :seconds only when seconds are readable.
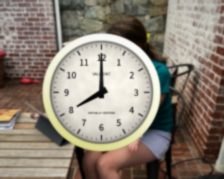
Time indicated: 8:00
